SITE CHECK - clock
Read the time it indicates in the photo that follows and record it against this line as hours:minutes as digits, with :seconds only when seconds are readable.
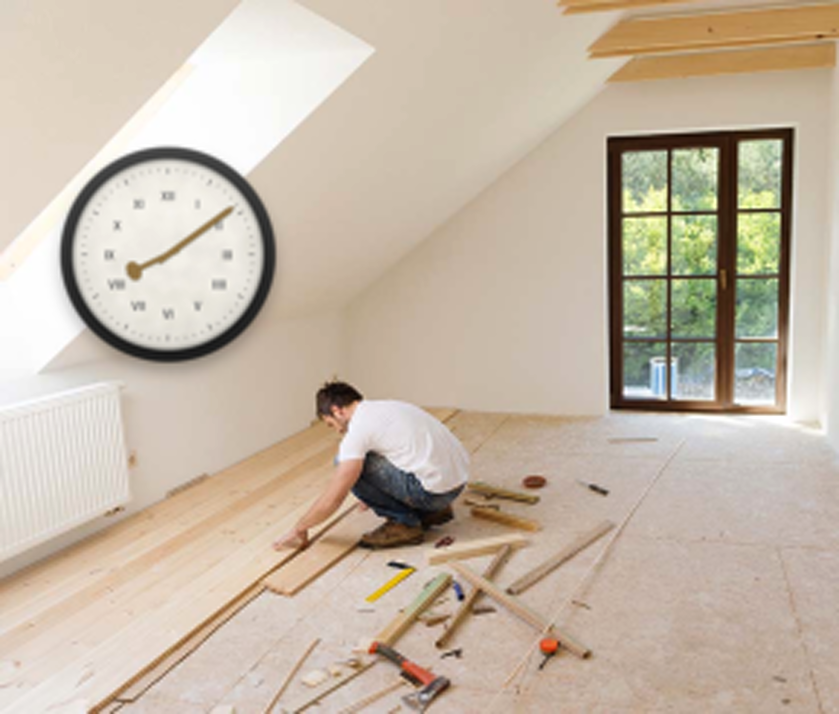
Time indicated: 8:09
